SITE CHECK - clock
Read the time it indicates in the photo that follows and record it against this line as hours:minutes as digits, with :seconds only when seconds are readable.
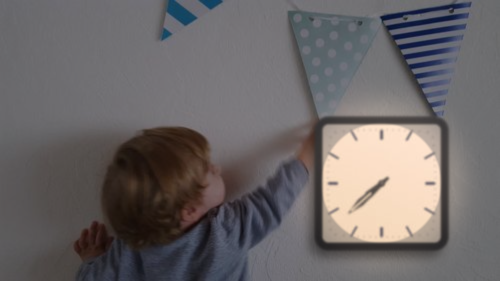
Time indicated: 7:38
